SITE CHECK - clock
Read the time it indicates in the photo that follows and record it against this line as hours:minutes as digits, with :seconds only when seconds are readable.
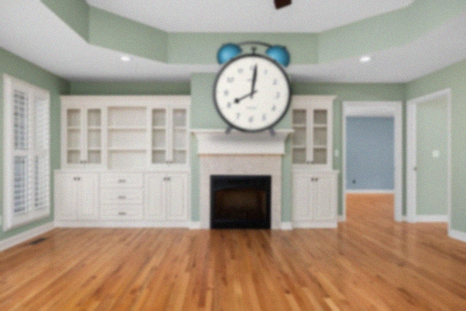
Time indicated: 8:01
